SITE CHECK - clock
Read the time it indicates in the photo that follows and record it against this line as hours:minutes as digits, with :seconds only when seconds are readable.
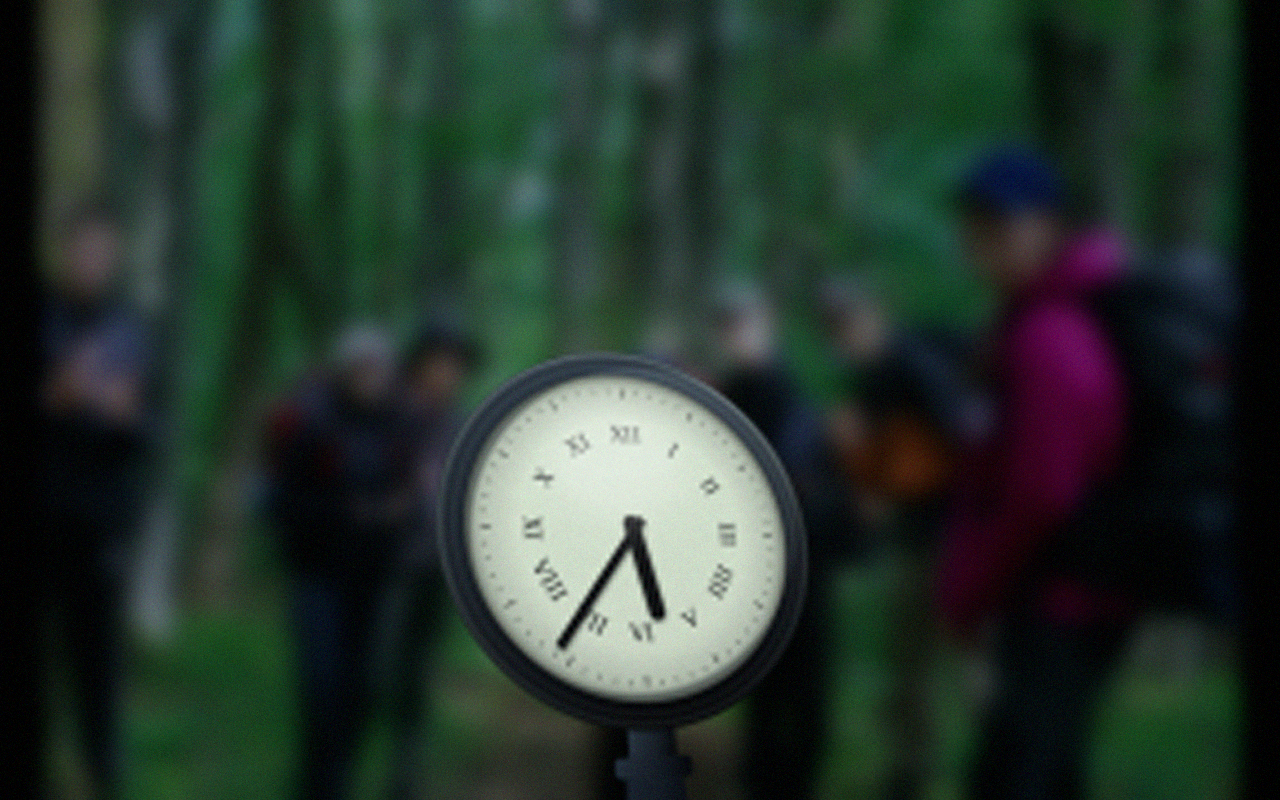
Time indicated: 5:36
